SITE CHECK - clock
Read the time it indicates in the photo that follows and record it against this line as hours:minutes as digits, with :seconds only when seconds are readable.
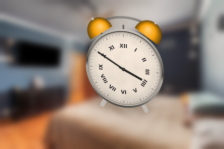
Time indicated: 3:50
